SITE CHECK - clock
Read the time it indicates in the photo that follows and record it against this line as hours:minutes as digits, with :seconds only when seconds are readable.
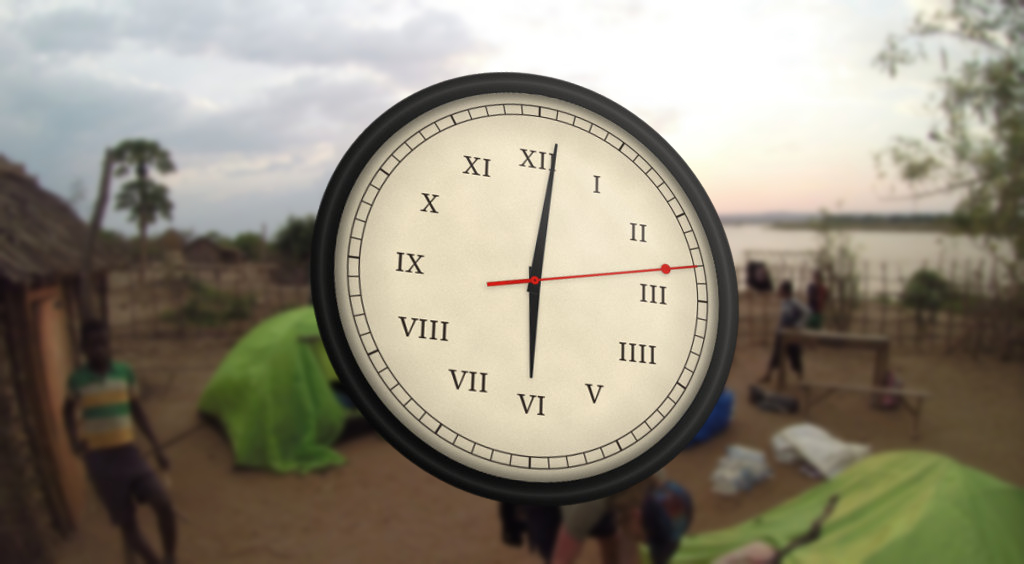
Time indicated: 6:01:13
